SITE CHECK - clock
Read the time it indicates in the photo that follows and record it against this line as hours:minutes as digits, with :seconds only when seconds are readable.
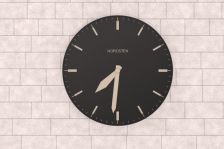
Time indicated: 7:31
